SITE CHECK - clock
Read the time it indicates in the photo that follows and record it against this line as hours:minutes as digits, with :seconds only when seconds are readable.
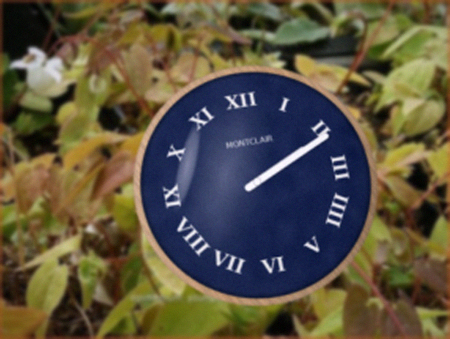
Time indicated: 2:11
